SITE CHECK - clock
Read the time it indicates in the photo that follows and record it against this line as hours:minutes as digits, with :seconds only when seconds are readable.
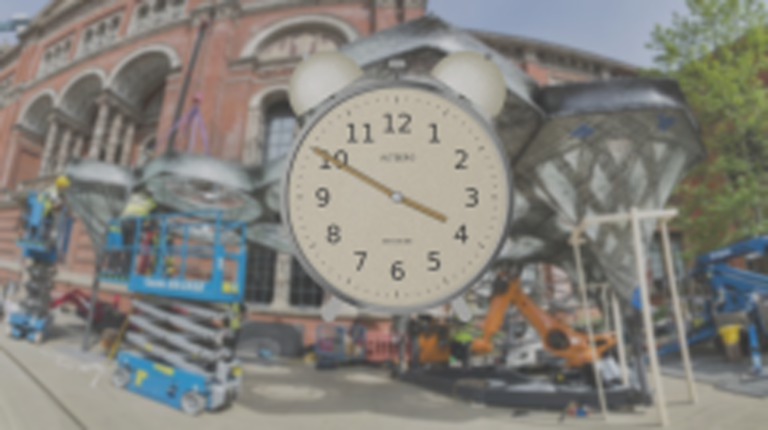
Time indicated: 3:50
